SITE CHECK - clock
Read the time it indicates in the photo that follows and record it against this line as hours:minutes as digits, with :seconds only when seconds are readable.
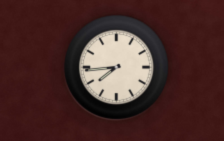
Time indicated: 7:44
